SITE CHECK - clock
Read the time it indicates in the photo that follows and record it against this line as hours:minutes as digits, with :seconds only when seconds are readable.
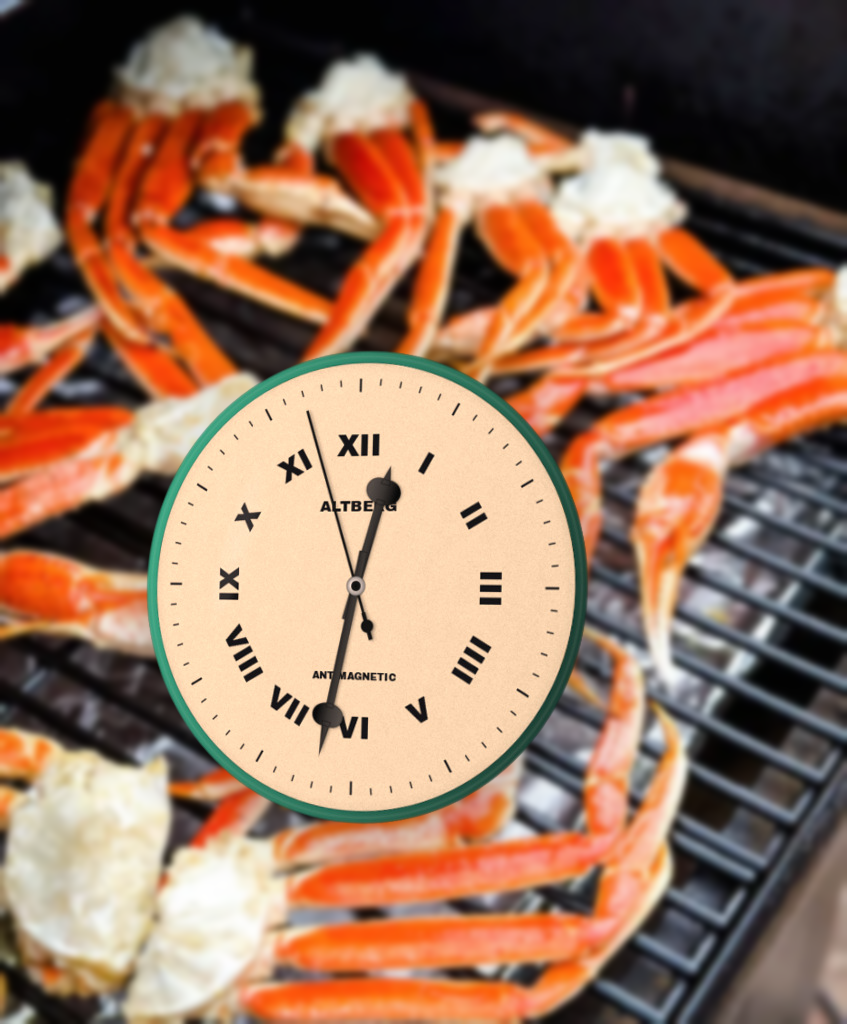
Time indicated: 12:31:57
